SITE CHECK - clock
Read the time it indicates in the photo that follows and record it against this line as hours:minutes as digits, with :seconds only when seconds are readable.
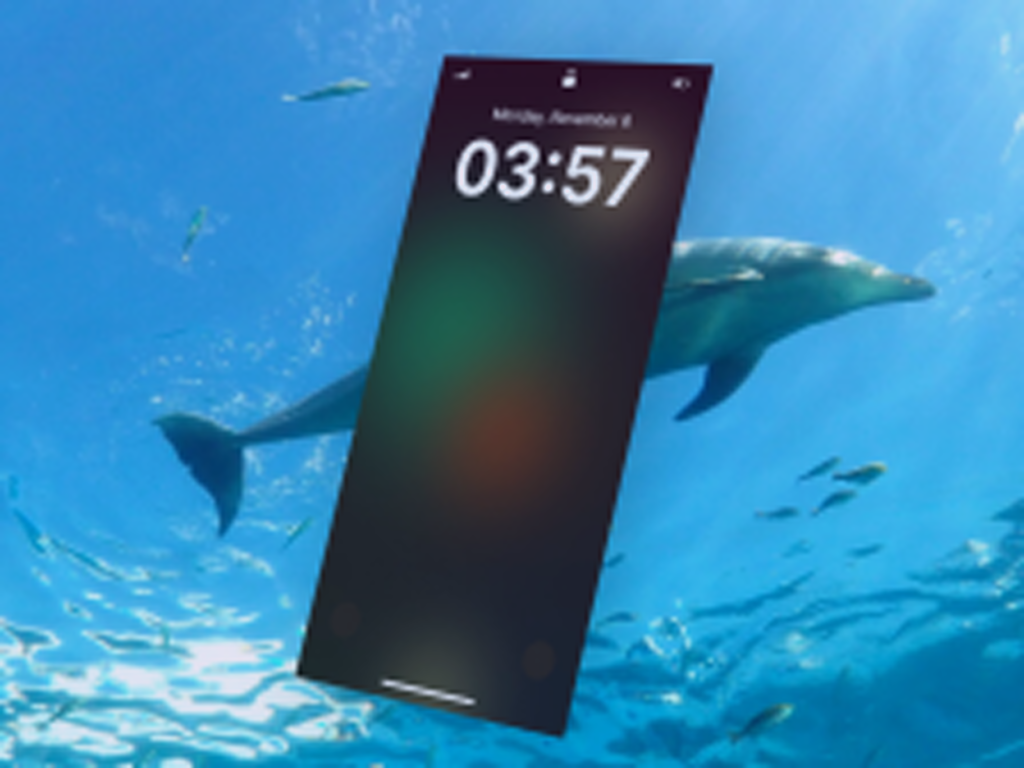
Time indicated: 3:57
